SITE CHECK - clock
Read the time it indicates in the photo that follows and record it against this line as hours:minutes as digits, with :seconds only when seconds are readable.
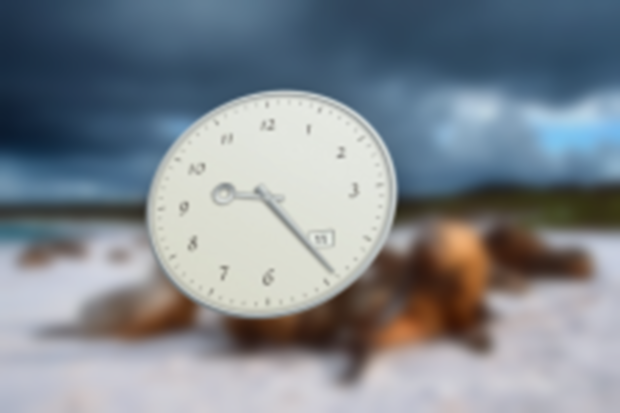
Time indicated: 9:24
